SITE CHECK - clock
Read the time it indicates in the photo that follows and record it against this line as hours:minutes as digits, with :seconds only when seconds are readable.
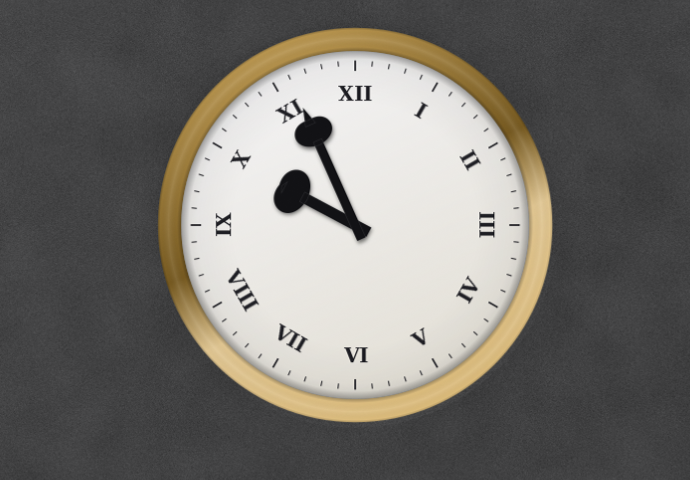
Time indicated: 9:56
